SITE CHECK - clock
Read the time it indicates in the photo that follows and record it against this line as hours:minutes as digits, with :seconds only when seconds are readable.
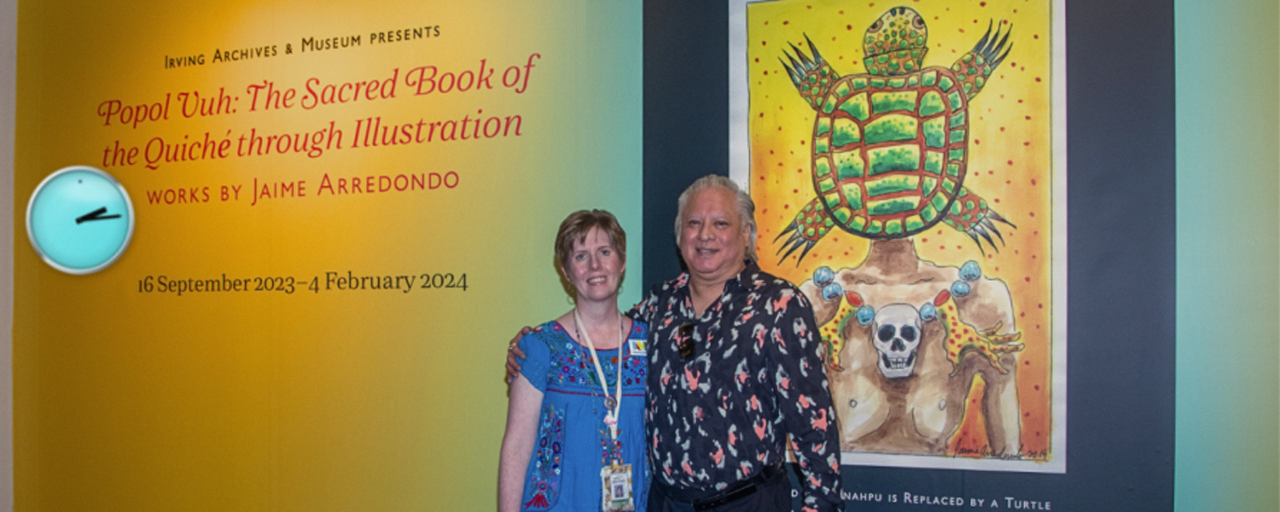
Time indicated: 2:14
